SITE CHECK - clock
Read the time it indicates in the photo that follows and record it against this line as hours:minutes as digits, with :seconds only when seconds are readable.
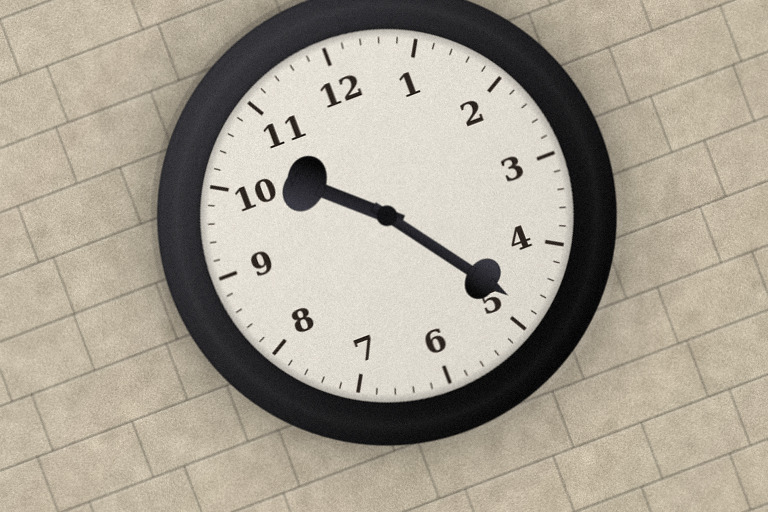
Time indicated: 10:24
